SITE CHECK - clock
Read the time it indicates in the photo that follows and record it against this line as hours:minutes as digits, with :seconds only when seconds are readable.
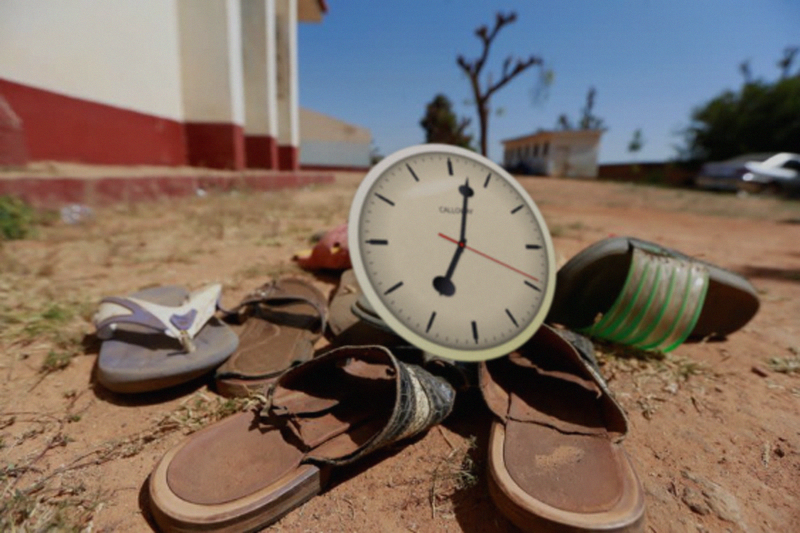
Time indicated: 7:02:19
